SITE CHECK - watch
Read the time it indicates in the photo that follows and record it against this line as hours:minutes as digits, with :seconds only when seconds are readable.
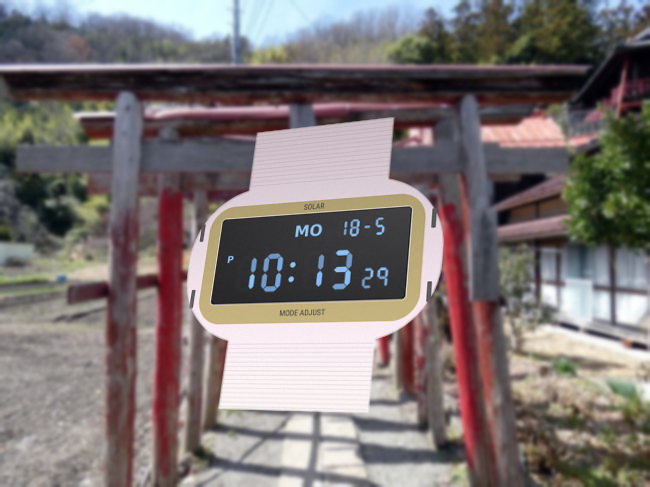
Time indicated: 10:13:29
